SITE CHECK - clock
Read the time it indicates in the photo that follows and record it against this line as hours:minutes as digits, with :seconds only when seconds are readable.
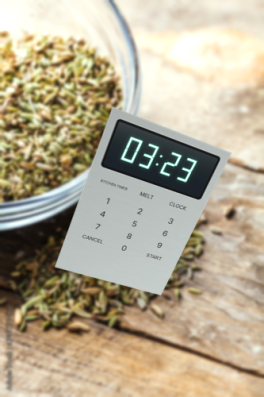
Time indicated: 3:23
